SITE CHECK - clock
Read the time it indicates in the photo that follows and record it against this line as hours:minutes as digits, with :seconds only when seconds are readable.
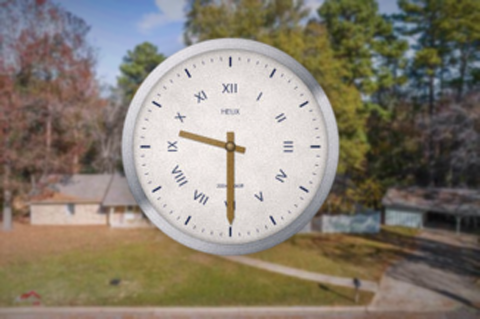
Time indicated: 9:30
